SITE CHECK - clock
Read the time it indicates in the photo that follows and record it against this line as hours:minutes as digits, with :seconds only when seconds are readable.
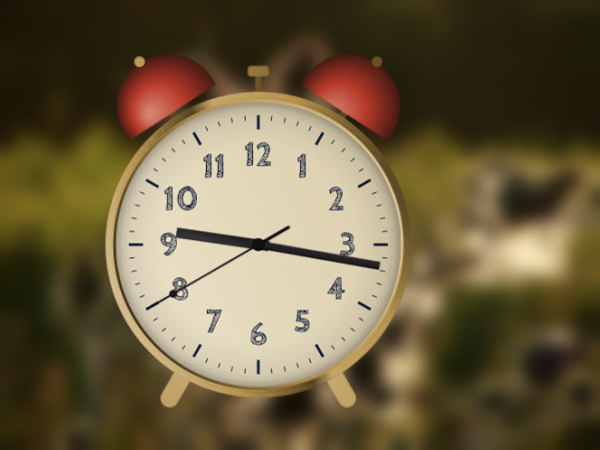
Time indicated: 9:16:40
